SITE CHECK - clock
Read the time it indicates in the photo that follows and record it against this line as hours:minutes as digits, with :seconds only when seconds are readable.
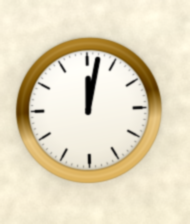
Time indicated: 12:02
